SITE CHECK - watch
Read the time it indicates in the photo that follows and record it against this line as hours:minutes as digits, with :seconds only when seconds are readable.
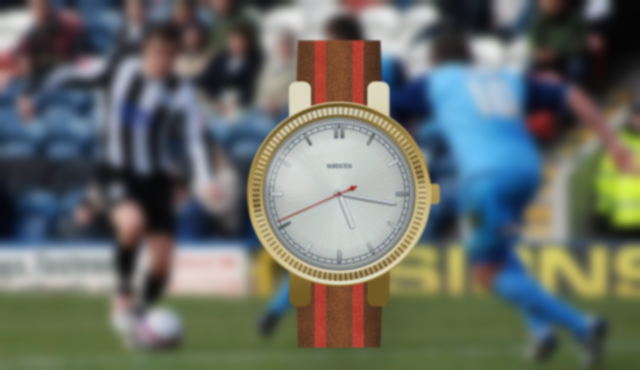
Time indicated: 5:16:41
